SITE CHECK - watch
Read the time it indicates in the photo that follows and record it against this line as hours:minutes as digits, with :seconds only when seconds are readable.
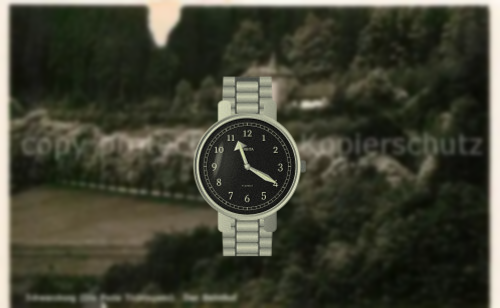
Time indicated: 11:20
